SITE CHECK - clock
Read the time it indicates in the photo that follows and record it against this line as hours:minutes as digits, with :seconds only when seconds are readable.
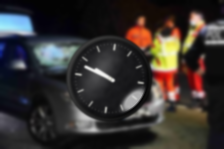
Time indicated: 9:48
